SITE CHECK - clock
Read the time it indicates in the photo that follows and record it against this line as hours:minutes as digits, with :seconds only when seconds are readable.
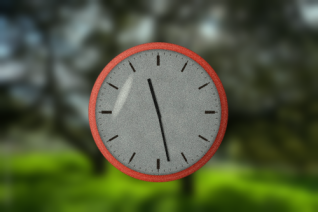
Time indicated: 11:28
